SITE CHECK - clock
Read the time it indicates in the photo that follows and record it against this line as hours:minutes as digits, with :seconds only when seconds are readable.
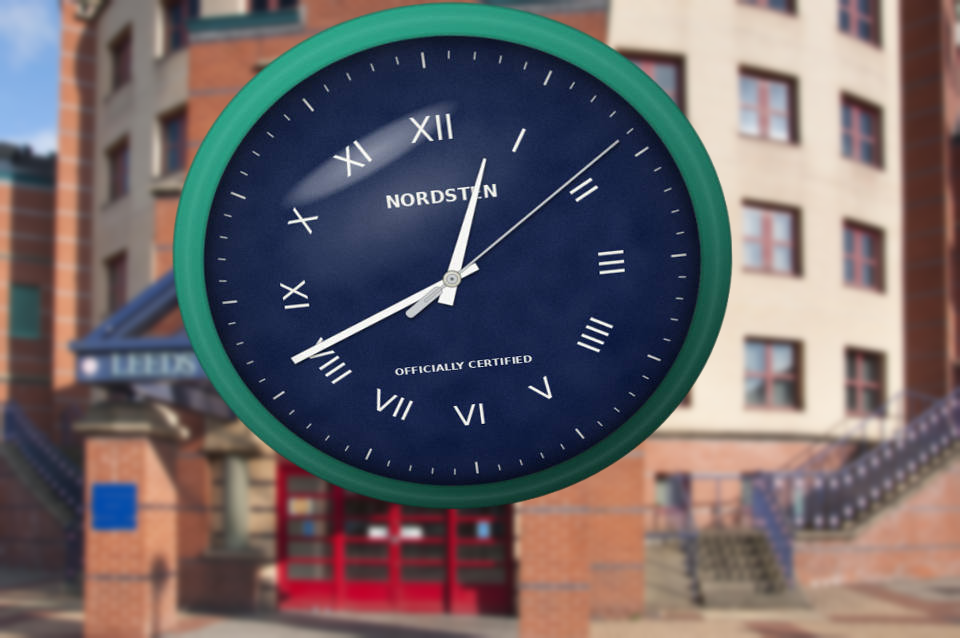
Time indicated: 12:41:09
